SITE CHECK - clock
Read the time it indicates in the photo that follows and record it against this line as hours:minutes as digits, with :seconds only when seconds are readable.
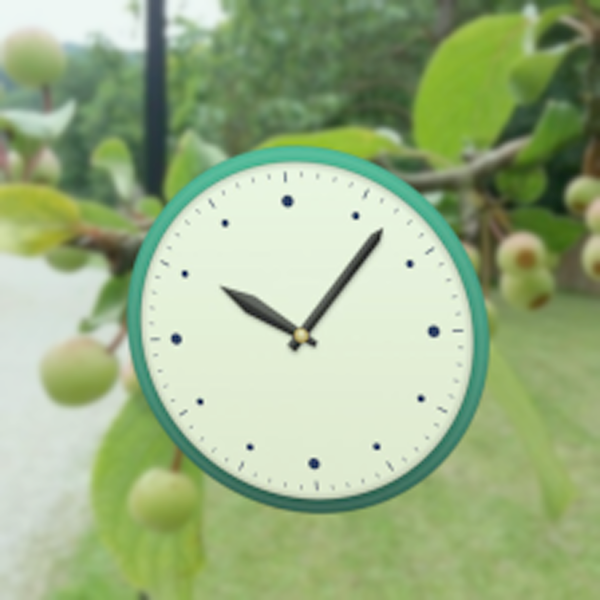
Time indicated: 10:07
